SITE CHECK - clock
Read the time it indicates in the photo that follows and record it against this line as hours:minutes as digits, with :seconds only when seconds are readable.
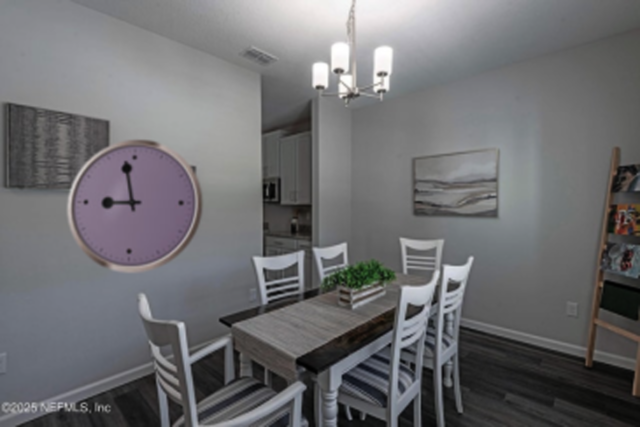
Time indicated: 8:58
